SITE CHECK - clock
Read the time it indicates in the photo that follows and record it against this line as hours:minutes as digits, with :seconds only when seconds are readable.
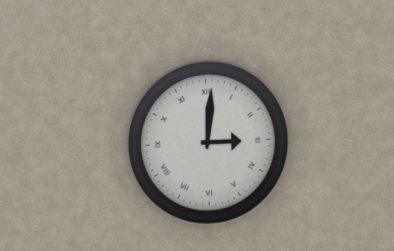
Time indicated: 3:01
